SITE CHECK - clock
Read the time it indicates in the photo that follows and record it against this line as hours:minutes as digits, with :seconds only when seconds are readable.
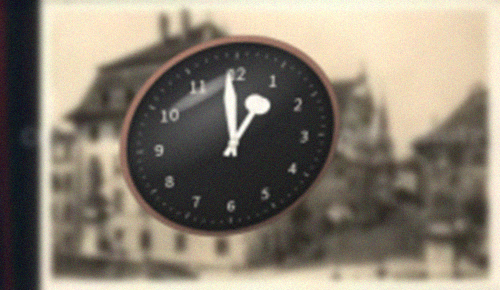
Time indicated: 12:59
